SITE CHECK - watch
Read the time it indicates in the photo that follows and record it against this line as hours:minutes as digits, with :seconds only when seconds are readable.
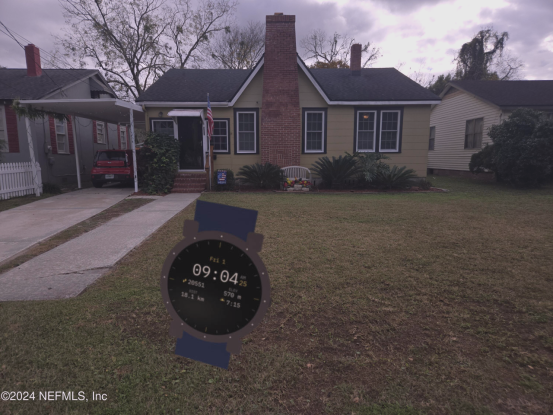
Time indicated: 9:04
